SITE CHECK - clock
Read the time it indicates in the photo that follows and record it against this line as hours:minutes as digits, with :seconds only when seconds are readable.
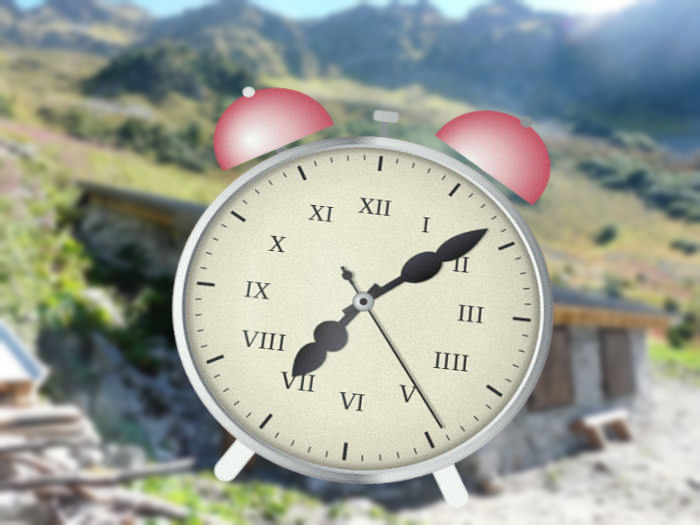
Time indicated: 7:08:24
